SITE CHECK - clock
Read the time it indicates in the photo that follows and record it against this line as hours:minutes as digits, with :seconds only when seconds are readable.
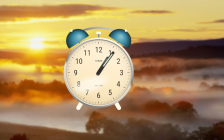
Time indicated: 1:06
